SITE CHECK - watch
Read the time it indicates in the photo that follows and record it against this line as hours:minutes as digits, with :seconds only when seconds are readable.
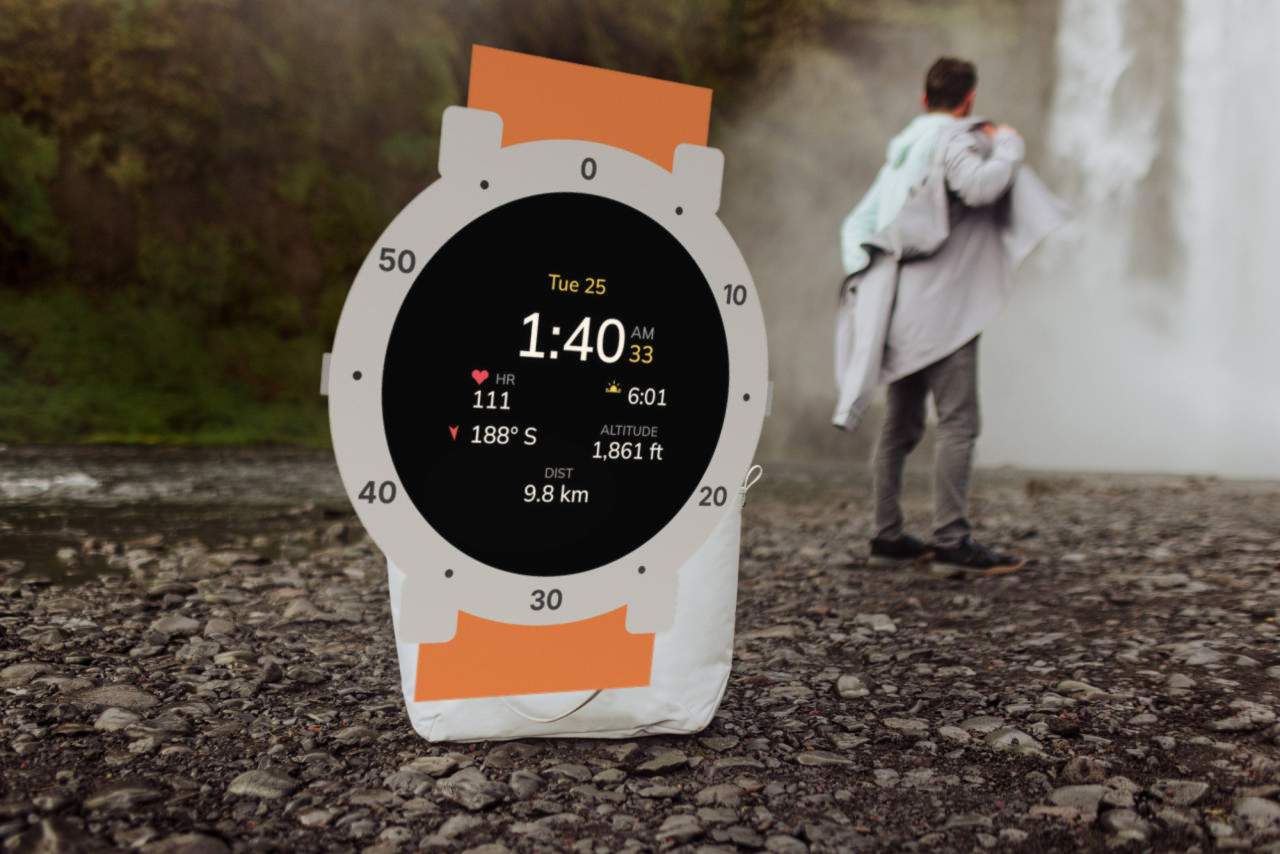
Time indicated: 1:40:33
